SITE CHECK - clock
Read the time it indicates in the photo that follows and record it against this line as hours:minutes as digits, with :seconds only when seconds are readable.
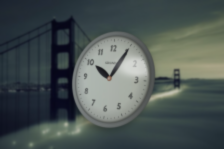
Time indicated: 10:05
